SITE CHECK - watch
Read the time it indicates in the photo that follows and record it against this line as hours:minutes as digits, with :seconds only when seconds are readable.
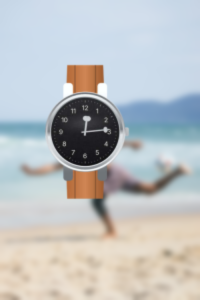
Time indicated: 12:14
